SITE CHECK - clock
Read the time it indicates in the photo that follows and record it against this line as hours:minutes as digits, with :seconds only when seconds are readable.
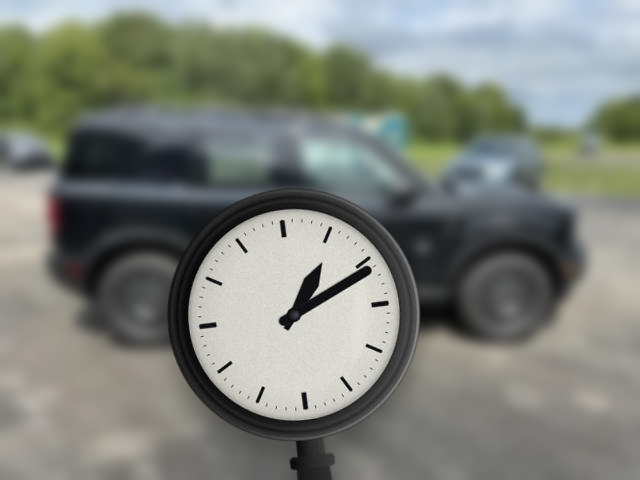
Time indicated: 1:11
